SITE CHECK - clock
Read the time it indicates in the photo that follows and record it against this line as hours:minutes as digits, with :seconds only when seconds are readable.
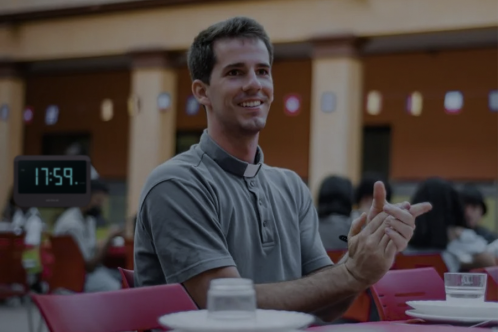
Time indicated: 17:59
